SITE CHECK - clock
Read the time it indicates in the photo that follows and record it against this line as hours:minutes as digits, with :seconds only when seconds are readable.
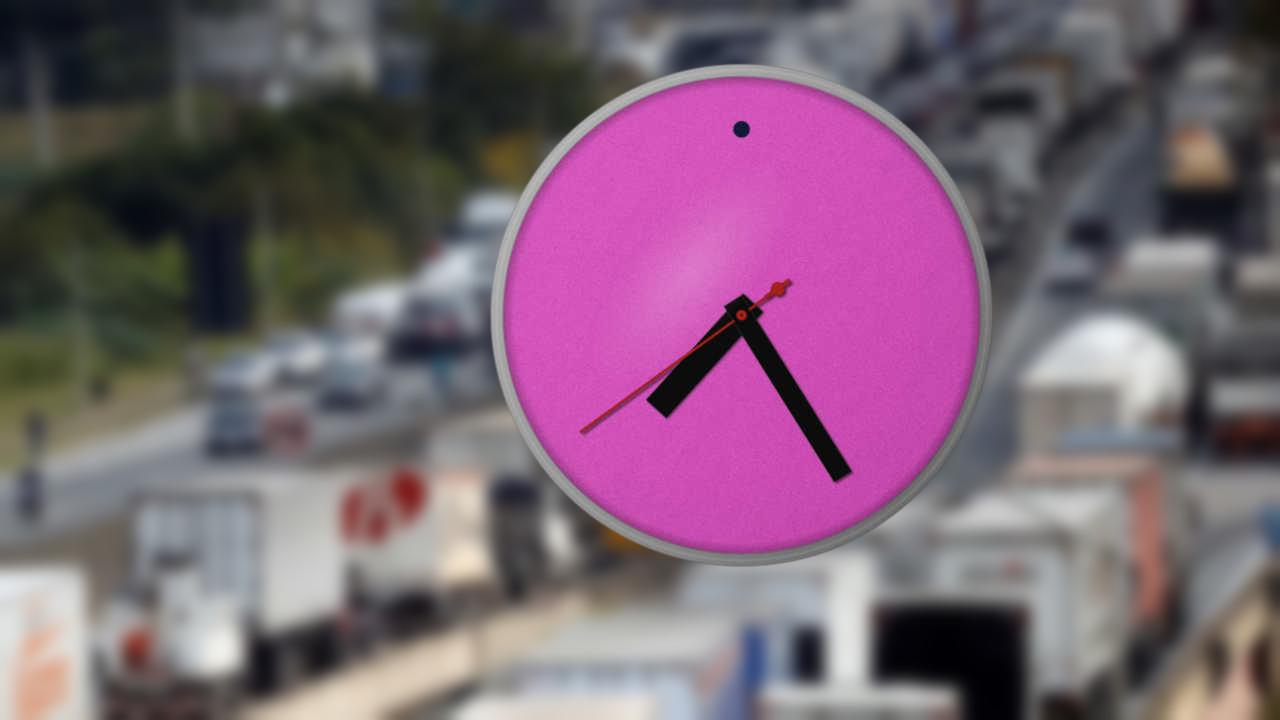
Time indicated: 7:24:39
